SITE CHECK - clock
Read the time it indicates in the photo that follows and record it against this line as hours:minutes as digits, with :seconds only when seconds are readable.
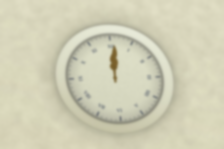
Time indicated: 12:01
